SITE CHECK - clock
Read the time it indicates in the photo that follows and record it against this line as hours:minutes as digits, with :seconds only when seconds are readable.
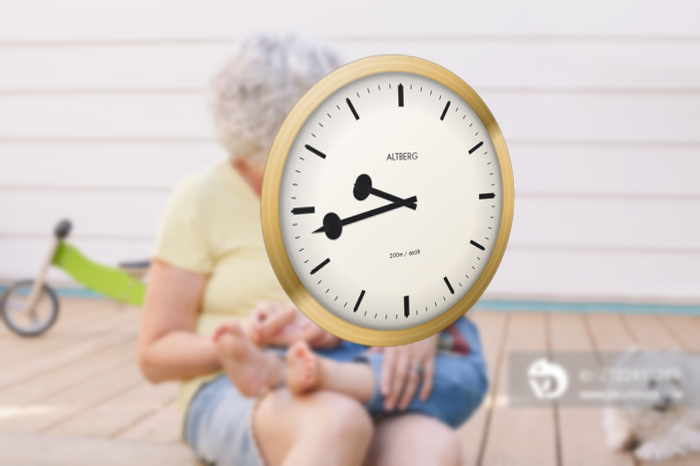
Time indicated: 9:43
